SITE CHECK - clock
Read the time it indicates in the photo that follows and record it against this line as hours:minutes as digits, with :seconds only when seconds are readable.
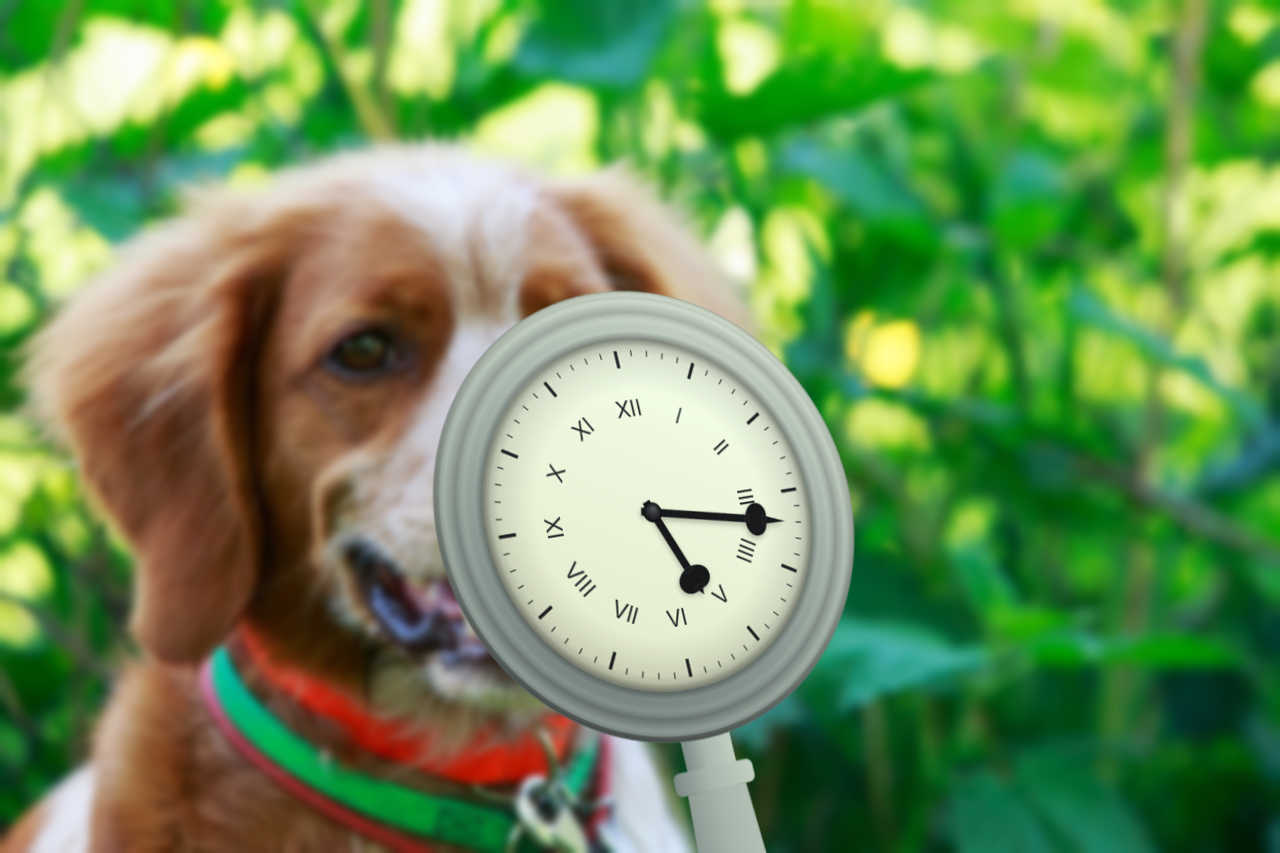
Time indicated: 5:17
